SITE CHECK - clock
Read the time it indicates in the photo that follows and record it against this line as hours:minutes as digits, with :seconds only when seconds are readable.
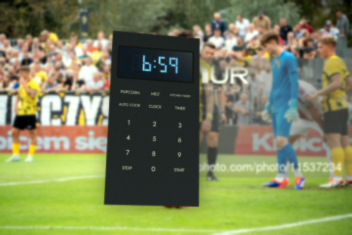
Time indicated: 6:59
